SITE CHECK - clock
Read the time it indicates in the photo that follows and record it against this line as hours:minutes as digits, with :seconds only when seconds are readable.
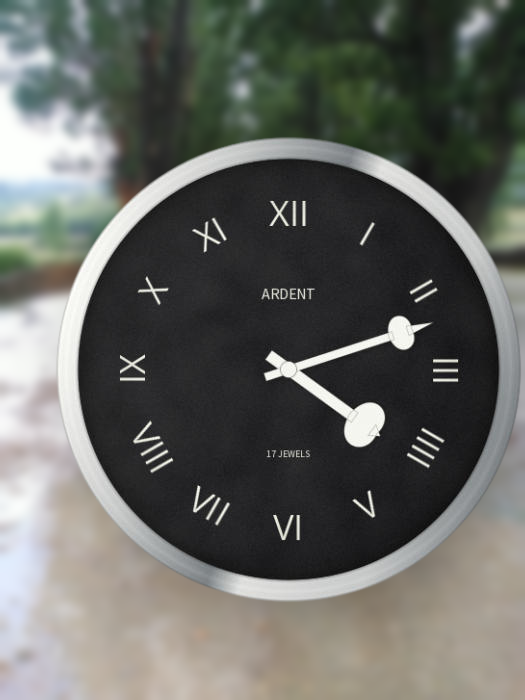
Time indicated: 4:12
